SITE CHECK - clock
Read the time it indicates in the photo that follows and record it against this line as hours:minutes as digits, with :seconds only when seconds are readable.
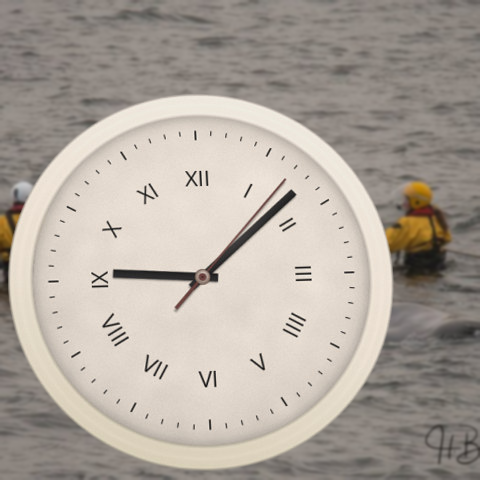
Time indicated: 9:08:07
